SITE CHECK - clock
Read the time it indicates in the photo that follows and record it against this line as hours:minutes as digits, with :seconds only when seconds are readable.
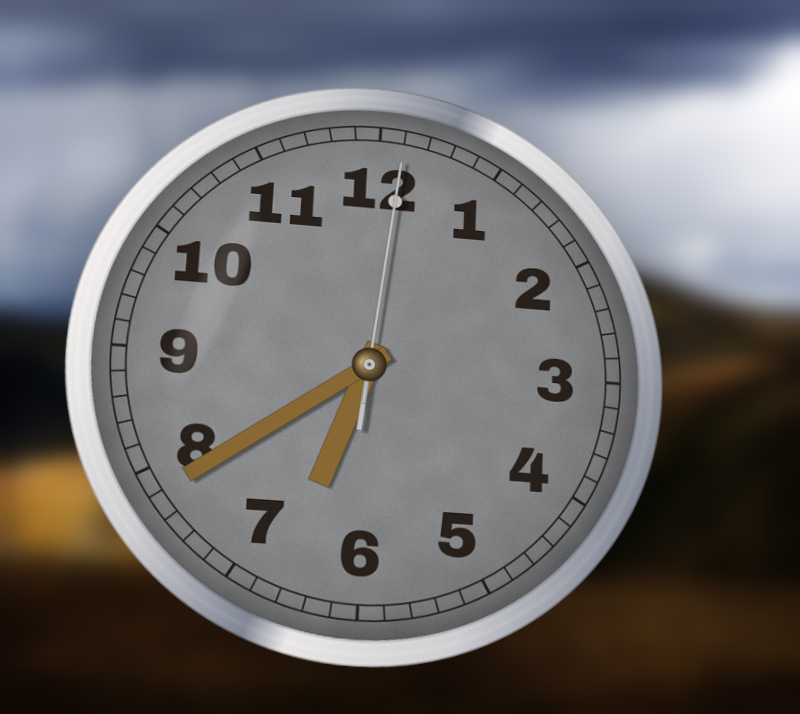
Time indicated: 6:39:01
